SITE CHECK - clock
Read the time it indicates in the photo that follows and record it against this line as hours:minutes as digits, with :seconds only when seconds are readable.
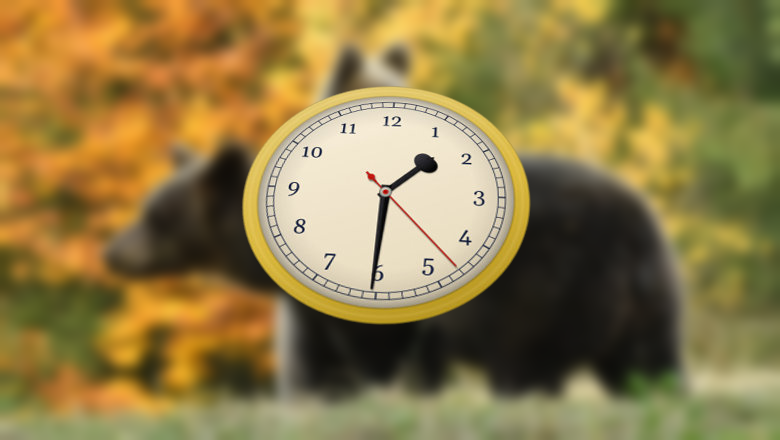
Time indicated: 1:30:23
